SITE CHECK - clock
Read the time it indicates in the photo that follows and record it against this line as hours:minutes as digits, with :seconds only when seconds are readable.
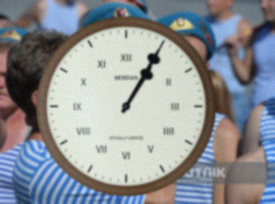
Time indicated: 1:05
